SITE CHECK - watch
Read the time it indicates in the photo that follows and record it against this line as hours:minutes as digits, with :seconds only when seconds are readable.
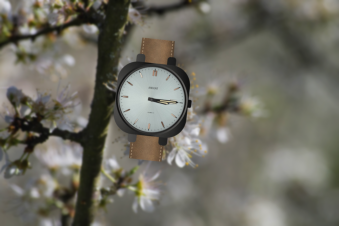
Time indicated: 3:15
